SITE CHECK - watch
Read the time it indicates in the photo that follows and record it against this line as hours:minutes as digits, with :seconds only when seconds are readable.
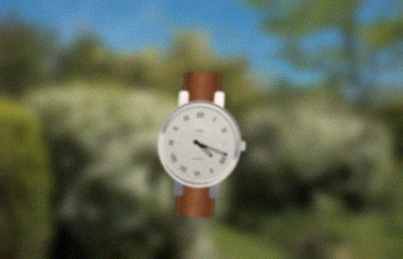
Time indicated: 4:18
